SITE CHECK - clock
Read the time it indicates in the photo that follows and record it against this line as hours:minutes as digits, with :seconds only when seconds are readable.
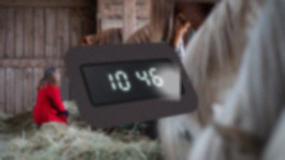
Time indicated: 10:46
